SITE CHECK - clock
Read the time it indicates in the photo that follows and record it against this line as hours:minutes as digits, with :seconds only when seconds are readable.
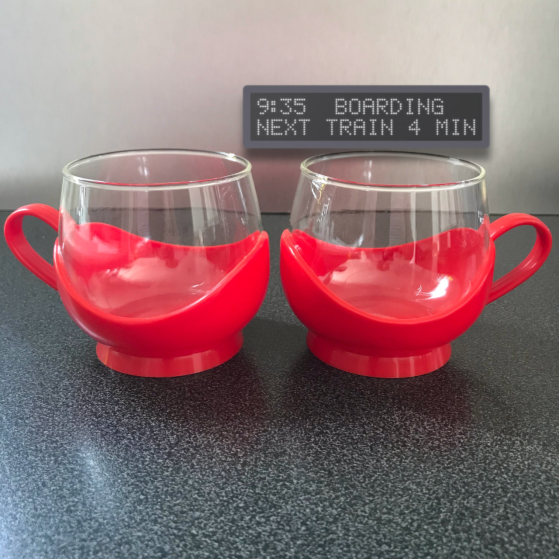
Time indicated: 9:35
